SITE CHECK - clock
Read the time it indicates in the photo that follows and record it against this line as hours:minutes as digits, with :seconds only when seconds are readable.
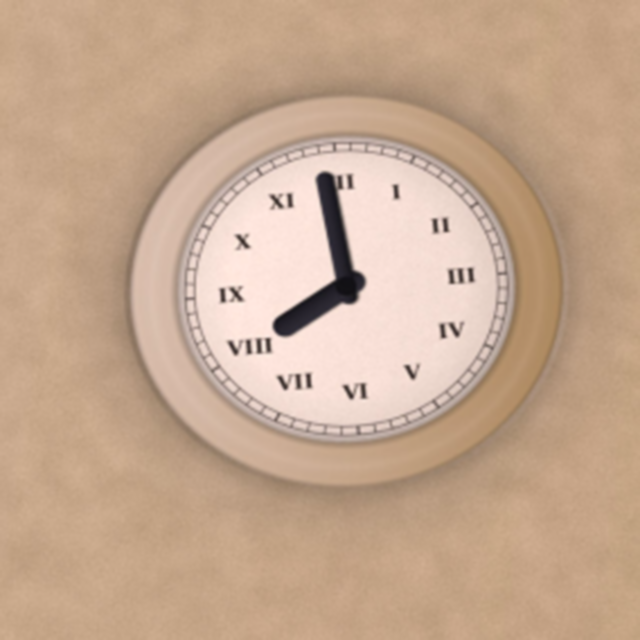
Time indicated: 7:59
